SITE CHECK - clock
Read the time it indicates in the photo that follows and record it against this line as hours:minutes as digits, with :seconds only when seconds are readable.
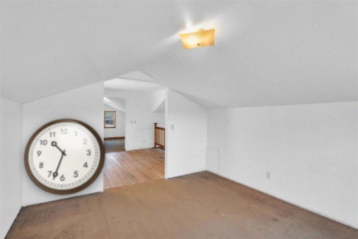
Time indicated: 10:33
